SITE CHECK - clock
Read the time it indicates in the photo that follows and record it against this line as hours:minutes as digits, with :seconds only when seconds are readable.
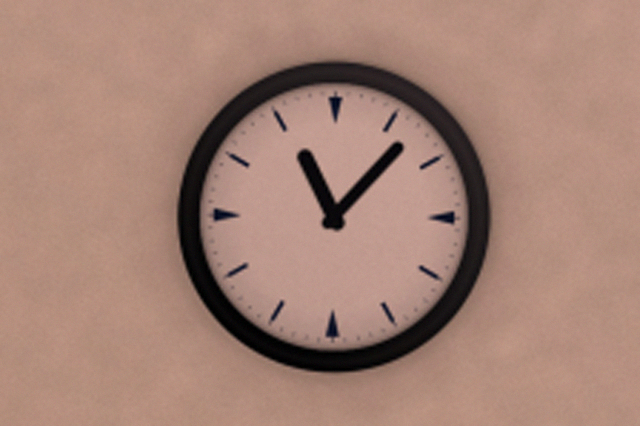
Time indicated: 11:07
